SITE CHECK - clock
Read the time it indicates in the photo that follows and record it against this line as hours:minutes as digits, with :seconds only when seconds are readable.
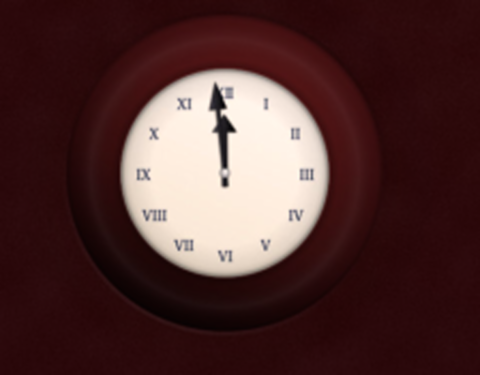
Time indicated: 11:59
